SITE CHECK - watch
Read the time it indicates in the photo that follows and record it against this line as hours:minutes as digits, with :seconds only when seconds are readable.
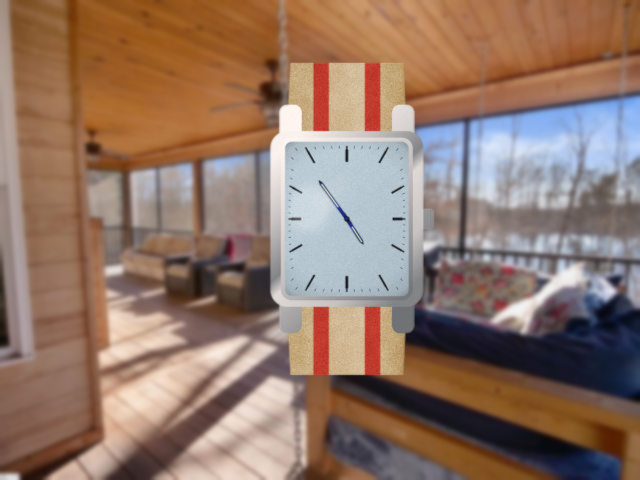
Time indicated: 4:54
